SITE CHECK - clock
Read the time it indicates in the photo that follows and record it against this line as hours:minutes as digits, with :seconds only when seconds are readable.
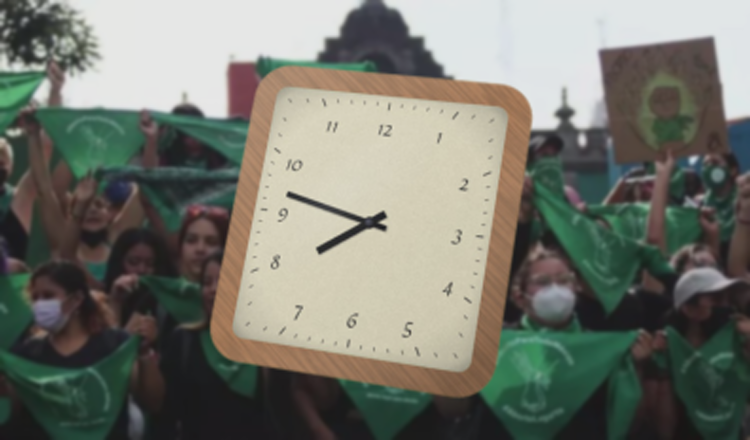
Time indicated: 7:47
